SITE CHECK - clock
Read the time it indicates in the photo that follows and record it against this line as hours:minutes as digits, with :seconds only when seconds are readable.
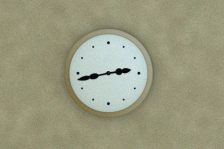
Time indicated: 2:43
